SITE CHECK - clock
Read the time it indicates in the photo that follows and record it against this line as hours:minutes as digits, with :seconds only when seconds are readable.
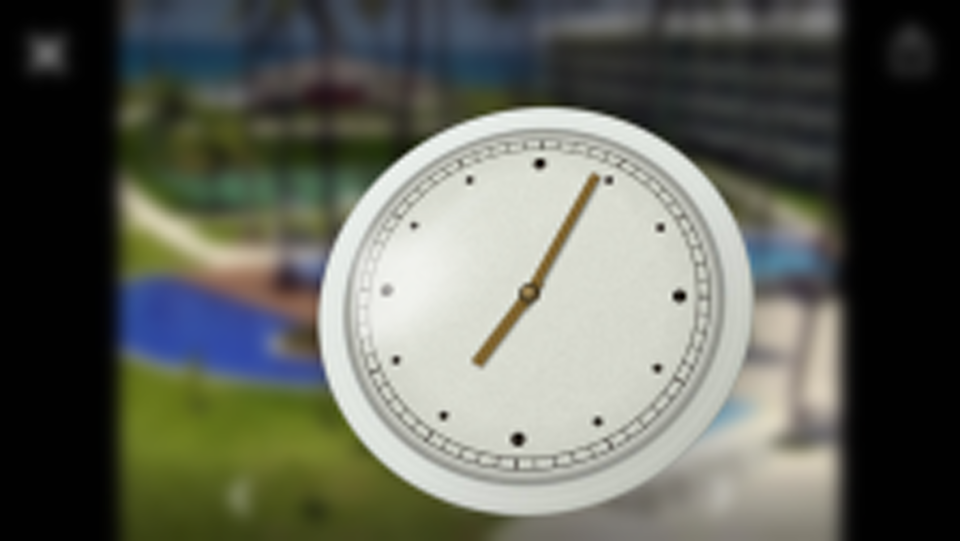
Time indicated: 7:04
